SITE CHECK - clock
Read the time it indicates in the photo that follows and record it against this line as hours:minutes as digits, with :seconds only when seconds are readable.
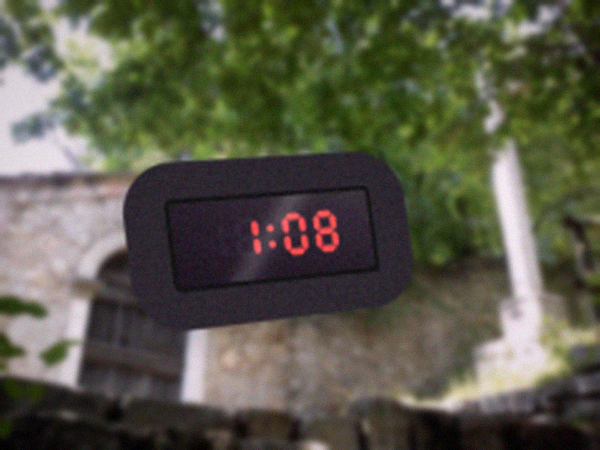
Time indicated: 1:08
